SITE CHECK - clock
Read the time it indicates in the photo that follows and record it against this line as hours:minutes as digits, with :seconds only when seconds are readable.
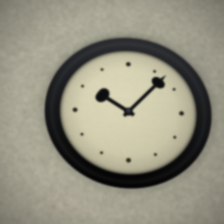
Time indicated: 10:07
